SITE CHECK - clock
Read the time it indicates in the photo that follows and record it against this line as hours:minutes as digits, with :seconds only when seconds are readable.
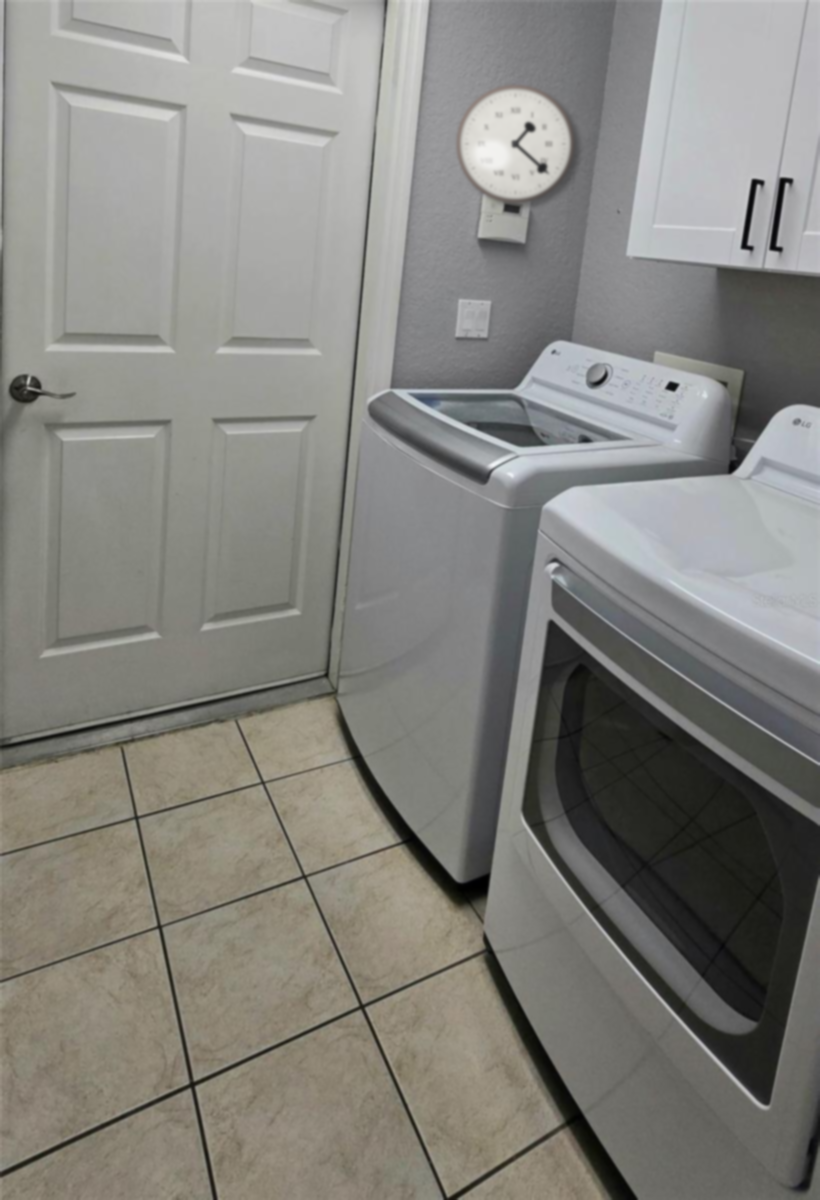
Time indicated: 1:22
